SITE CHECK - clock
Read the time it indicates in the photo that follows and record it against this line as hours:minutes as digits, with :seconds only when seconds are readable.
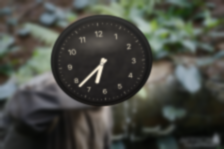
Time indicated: 6:38
